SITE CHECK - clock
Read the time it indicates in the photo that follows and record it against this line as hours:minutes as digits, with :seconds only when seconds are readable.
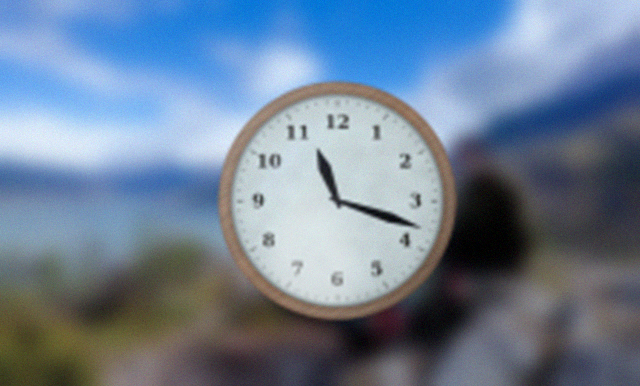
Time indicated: 11:18
